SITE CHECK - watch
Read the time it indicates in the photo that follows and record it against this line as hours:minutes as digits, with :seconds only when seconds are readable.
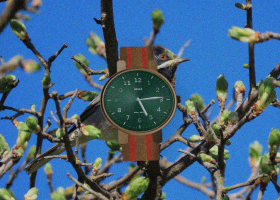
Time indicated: 5:14
